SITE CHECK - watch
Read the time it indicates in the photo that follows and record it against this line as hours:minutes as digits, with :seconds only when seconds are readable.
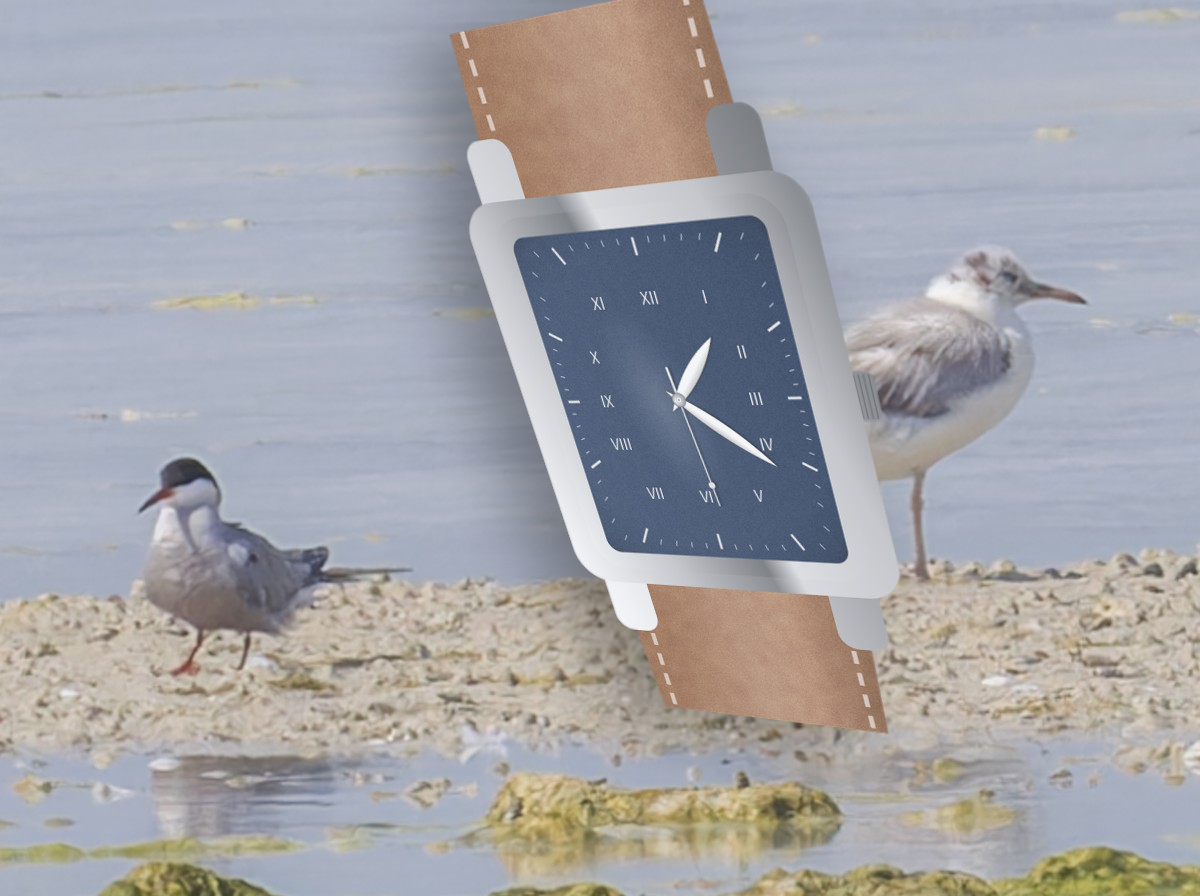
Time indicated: 1:21:29
